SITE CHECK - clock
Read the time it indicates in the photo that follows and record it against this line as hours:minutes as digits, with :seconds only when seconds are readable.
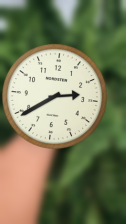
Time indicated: 2:39
